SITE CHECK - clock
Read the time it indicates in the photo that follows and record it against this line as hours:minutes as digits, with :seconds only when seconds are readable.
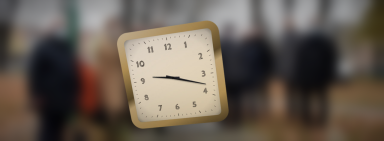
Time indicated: 9:18
